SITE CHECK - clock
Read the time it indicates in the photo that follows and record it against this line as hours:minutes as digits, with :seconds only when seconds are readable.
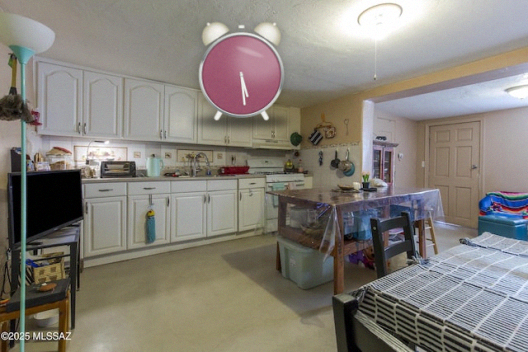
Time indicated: 5:29
